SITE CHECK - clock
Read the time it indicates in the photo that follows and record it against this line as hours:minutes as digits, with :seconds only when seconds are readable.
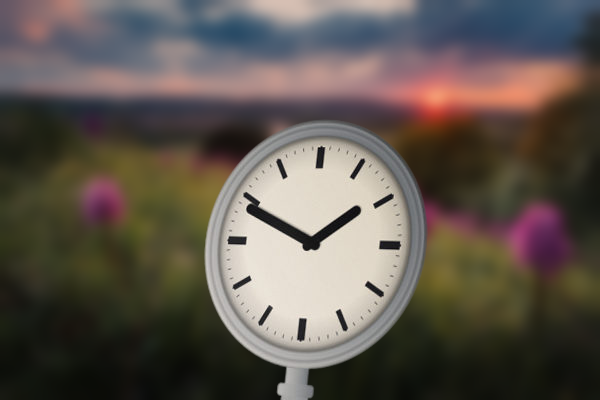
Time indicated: 1:49
